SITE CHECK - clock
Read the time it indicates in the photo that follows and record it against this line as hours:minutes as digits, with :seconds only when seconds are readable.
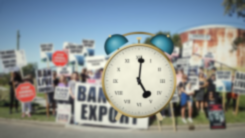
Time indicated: 5:01
